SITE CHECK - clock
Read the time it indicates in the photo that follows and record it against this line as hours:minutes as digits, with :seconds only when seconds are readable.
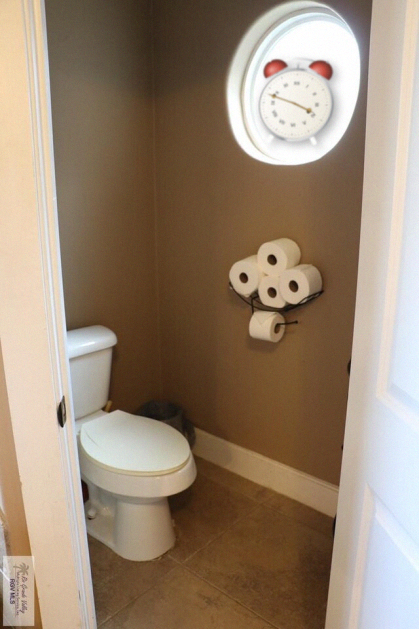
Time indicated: 3:48
